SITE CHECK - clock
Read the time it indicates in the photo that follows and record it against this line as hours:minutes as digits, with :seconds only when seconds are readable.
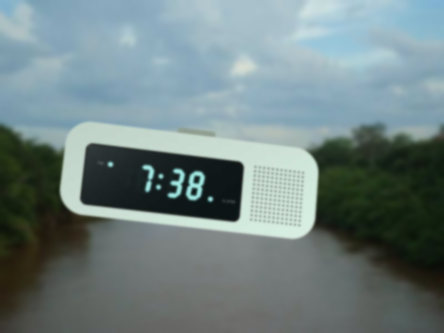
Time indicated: 7:38
